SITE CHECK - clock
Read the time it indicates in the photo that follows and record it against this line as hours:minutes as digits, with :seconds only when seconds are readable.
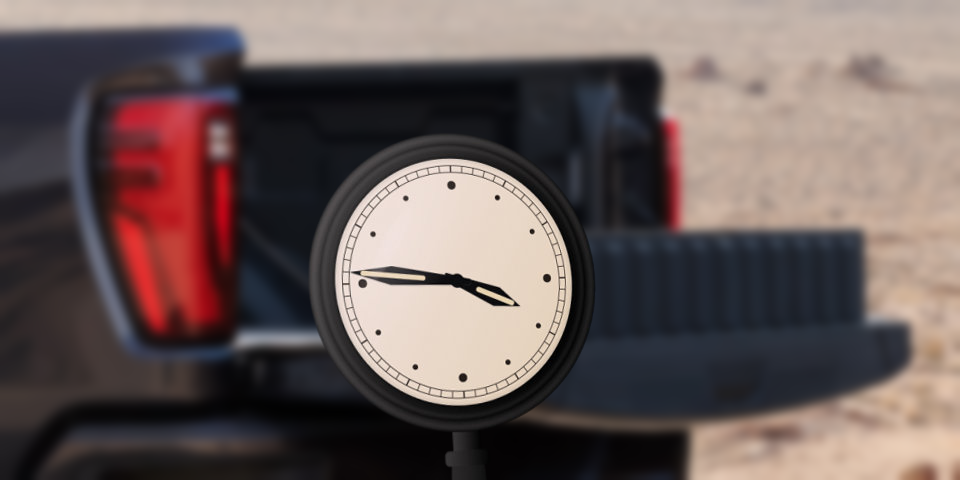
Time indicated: 3:46
